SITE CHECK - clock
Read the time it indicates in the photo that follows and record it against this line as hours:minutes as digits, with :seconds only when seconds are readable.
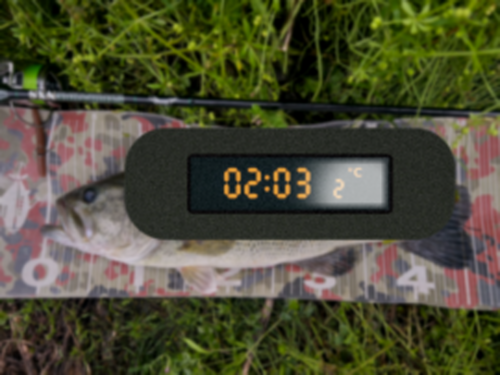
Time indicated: 2:03
